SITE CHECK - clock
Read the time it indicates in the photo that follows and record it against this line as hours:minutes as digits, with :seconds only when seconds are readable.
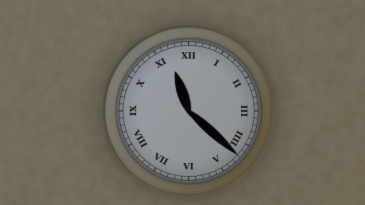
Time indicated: 11:22
